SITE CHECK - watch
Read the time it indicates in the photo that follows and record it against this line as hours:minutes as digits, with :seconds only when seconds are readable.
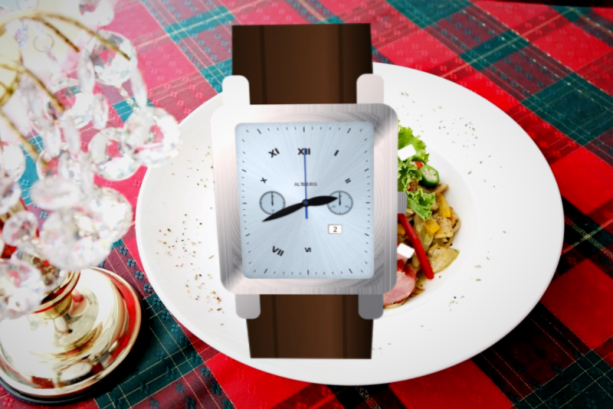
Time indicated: 2:41
